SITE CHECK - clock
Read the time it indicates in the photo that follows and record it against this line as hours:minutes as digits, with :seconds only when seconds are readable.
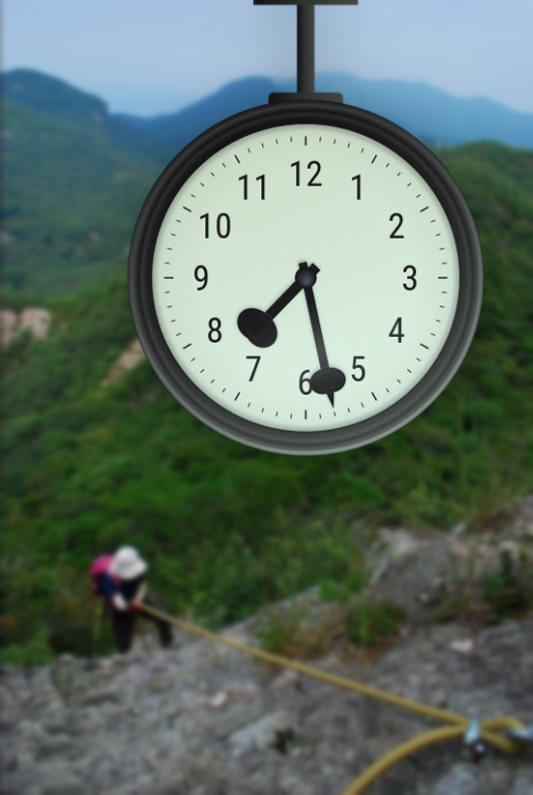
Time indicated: 7:28
